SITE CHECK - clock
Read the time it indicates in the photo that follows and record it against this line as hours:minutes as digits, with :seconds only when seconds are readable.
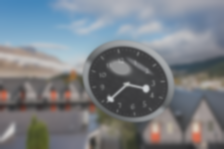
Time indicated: 3:39
